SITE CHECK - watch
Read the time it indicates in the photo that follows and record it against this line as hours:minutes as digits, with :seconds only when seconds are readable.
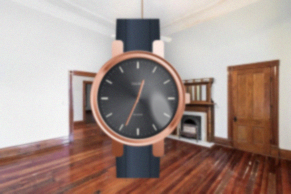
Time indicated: 12:34
